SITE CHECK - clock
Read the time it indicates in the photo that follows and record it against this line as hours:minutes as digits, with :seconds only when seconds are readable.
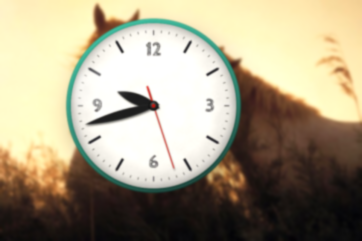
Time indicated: 9:42:27
